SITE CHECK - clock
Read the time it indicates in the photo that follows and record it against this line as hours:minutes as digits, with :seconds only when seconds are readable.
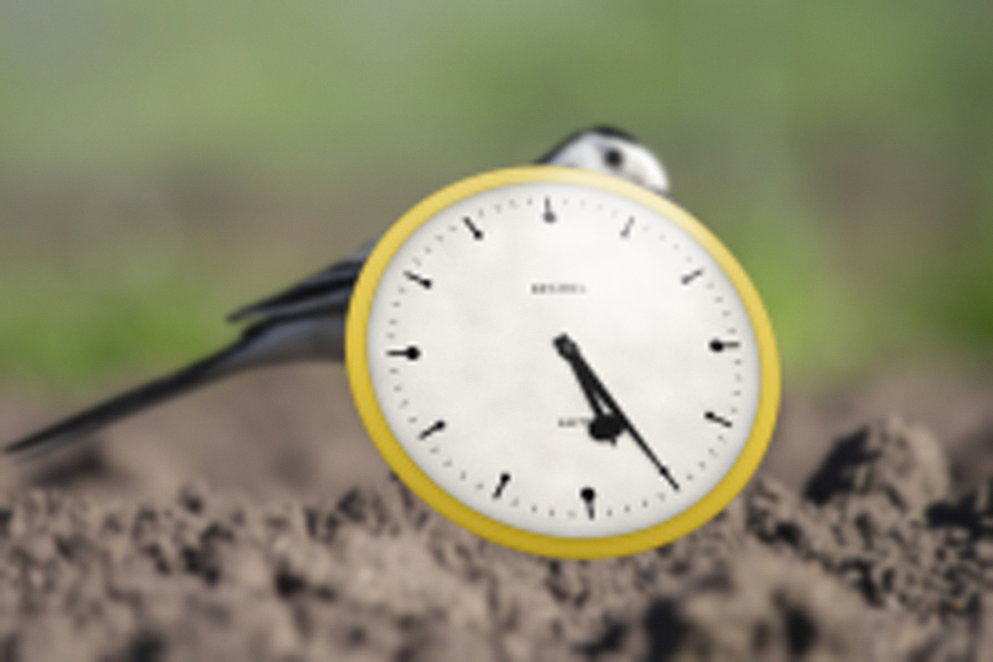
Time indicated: 5:25
